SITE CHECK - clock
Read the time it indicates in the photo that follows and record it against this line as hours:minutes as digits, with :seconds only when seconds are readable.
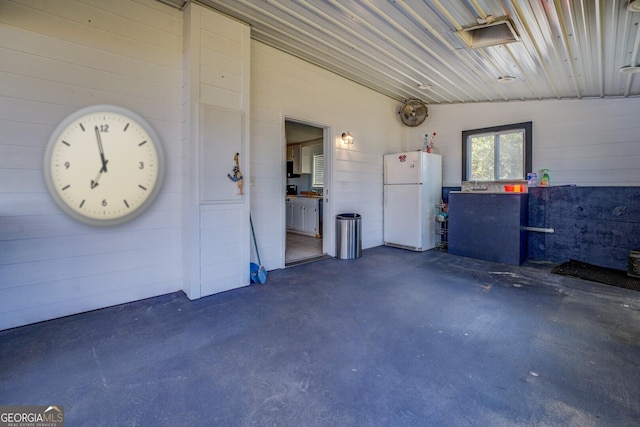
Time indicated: 6:58
